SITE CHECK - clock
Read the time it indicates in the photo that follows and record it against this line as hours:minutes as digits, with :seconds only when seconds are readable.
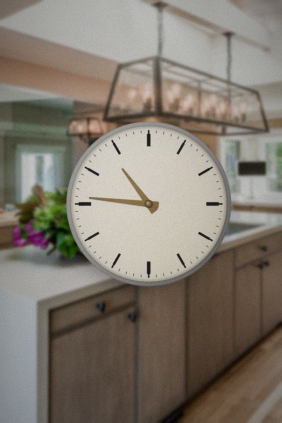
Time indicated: 10:46
